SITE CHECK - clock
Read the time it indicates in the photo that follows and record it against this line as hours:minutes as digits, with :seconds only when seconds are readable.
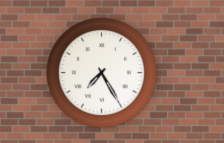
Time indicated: 7:25
